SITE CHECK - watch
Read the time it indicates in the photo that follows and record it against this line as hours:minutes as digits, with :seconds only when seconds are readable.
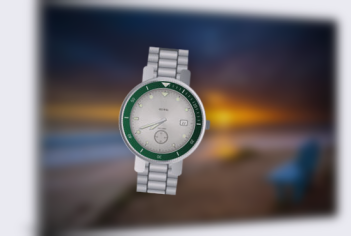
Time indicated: 7:41
